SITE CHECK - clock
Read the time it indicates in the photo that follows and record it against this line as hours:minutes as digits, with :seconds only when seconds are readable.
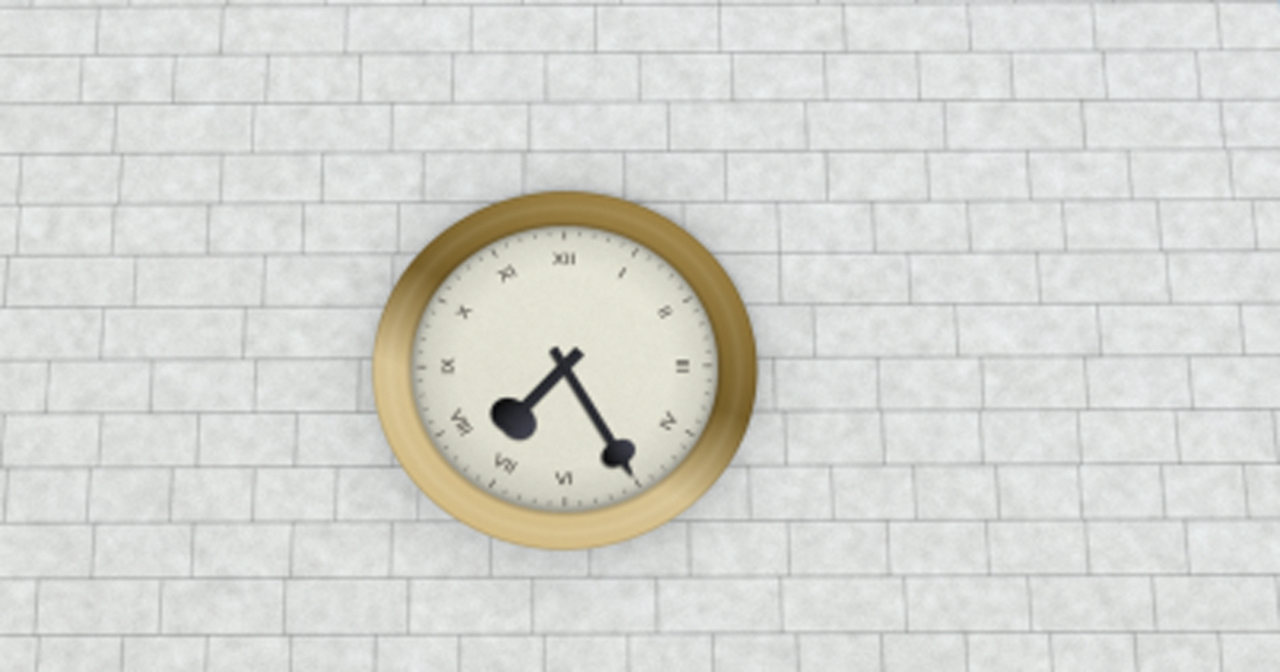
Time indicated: 7:25
